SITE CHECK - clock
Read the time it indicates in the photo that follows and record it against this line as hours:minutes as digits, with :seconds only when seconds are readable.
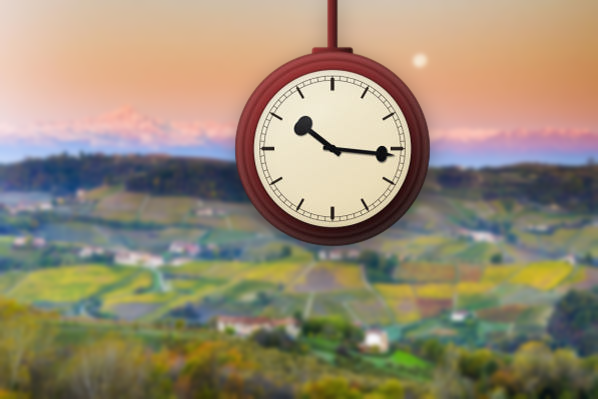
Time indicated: 10:16
